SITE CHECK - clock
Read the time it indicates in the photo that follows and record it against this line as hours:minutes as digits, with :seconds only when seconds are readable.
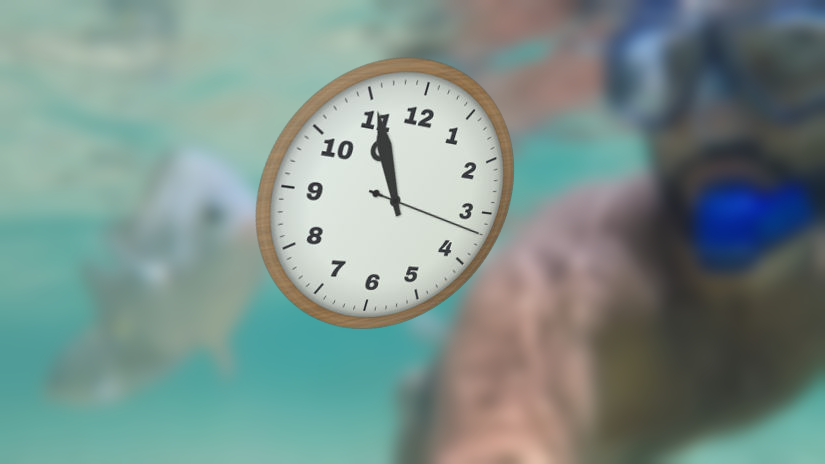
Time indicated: 10:55:17
